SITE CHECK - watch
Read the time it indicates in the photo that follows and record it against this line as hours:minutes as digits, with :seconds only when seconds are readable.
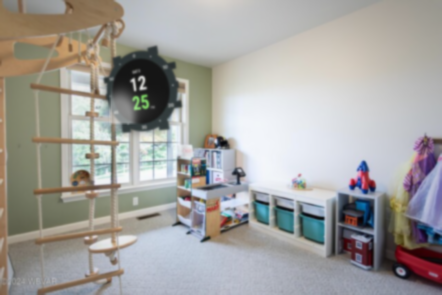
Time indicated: 12:25
